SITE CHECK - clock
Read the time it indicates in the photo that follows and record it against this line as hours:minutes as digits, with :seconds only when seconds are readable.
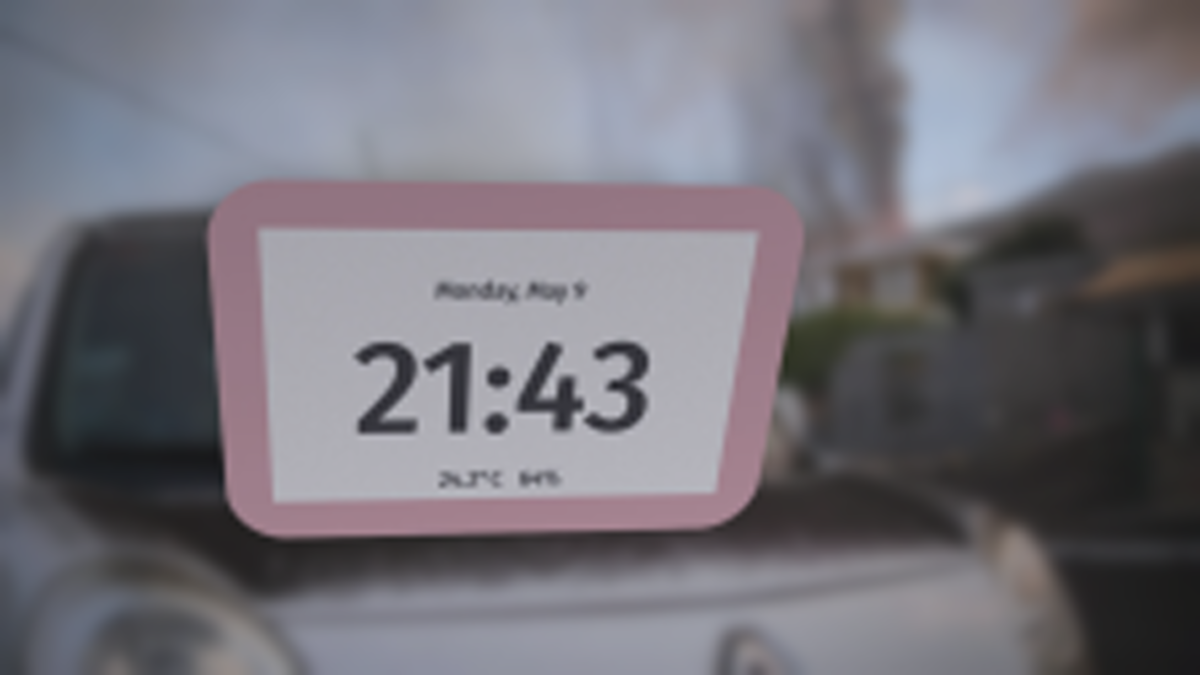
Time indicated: 21:43
